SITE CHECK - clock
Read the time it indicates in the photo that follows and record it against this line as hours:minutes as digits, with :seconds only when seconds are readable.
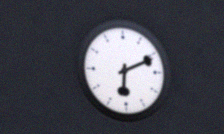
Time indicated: 6:11
